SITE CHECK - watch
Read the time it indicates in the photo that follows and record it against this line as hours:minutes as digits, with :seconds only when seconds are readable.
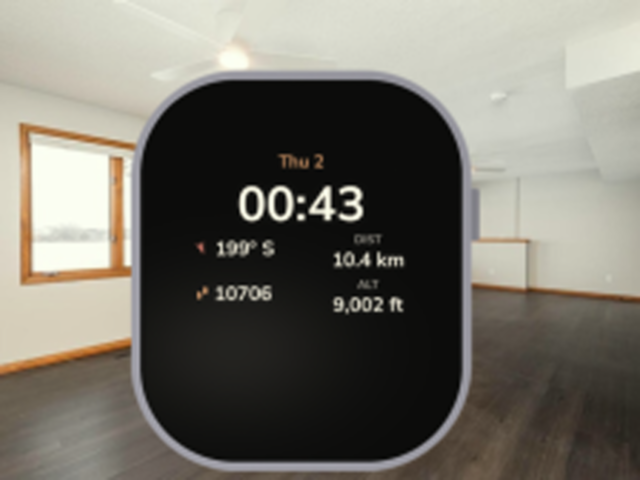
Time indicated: 0:43
